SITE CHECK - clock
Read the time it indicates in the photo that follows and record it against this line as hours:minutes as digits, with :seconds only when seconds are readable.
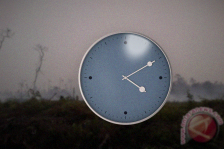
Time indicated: 4:10
